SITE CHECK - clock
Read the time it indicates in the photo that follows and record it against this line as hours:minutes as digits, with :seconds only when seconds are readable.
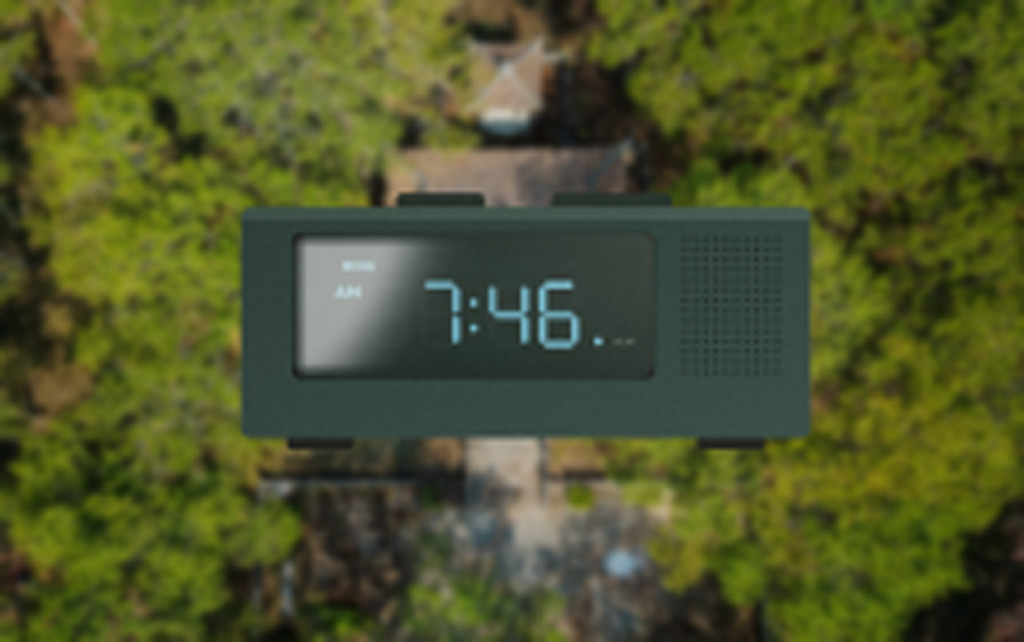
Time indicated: 7:46
